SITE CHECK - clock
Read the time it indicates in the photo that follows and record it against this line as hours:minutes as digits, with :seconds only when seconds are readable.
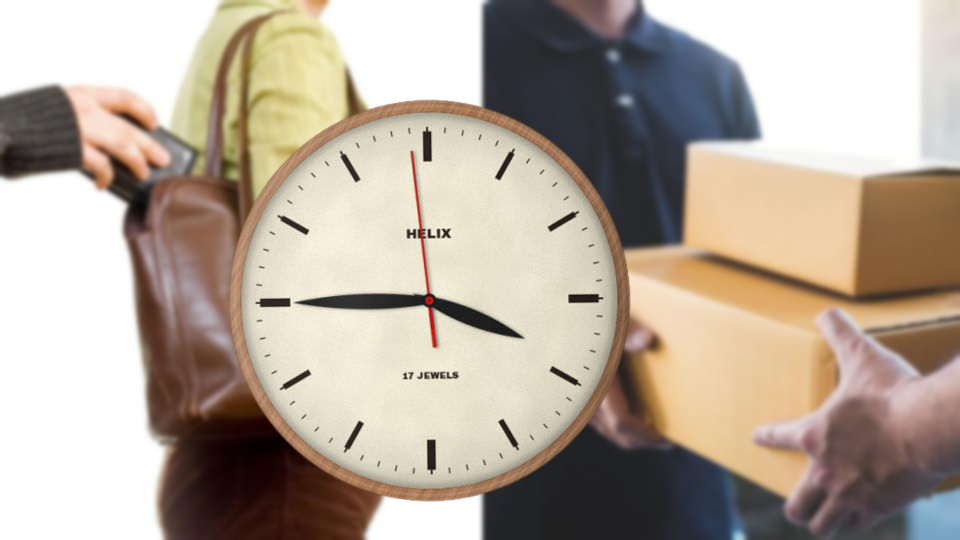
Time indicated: 3:44:59
